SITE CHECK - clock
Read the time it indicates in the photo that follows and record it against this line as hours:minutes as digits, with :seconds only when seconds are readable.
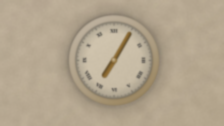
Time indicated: 7:05
